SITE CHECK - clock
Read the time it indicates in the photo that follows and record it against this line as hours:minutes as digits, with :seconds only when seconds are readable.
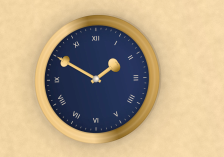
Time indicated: 1:50
